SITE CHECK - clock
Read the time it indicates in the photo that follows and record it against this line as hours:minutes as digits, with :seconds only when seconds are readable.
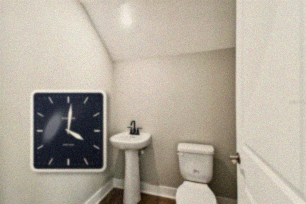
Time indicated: 4:01
